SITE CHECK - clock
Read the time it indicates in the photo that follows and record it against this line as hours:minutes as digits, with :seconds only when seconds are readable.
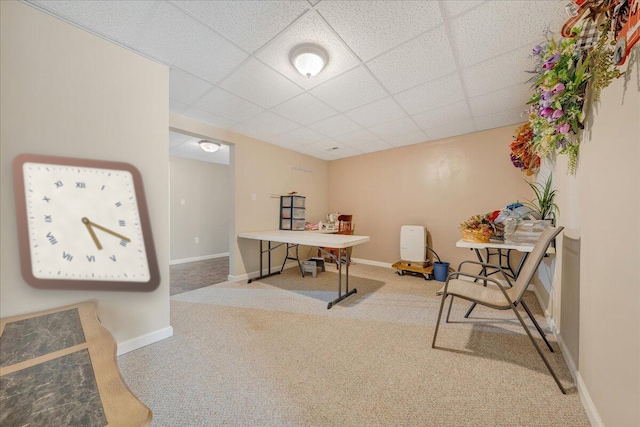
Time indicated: 5:19
